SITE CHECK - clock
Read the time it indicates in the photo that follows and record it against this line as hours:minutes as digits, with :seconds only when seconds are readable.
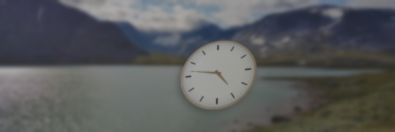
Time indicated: 4:47
